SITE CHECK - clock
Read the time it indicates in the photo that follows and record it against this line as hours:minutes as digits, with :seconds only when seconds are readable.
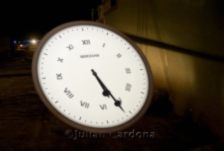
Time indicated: 5:26
